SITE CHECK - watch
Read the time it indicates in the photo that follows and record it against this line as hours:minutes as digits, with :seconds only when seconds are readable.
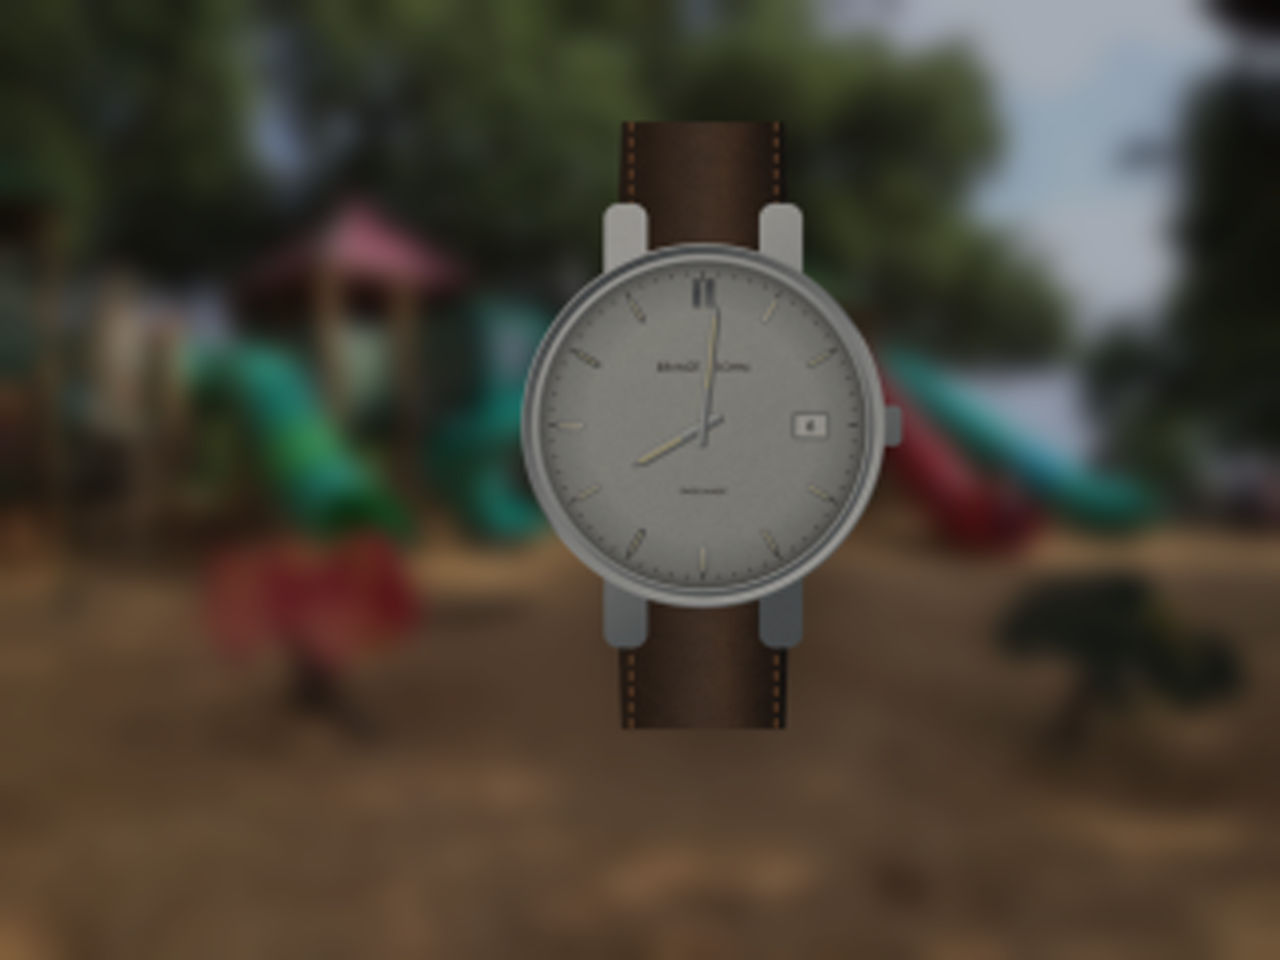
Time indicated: 8:01
